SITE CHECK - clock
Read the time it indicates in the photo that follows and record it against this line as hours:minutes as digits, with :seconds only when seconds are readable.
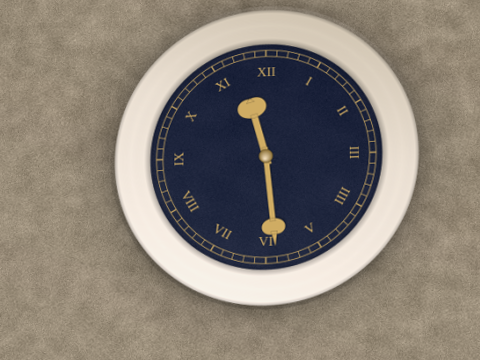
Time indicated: 11:29
